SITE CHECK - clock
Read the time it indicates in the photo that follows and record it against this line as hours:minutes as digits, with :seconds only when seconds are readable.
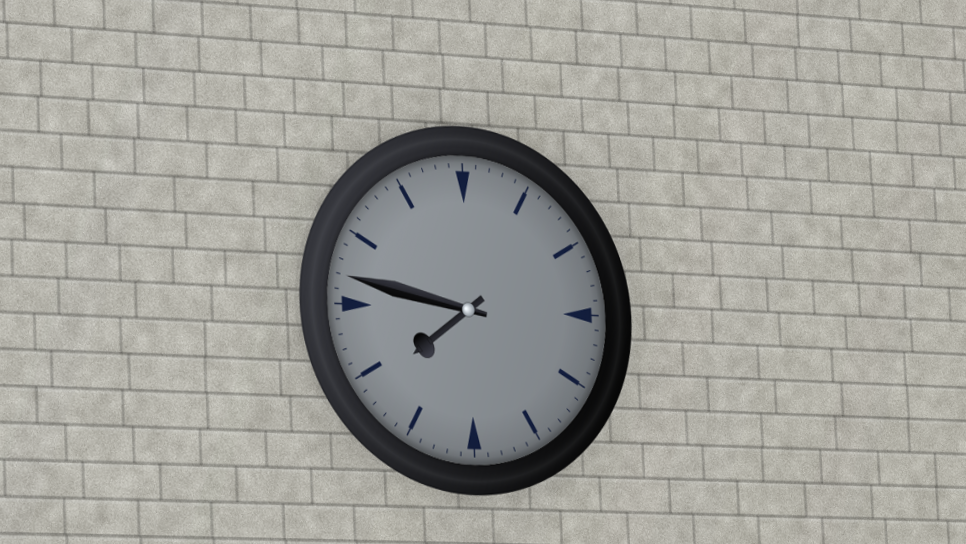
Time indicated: 7:47
